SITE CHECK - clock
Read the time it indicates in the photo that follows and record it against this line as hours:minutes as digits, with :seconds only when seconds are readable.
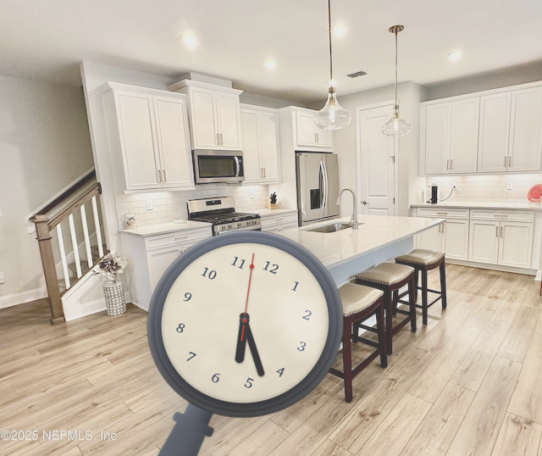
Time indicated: 5:22:57
